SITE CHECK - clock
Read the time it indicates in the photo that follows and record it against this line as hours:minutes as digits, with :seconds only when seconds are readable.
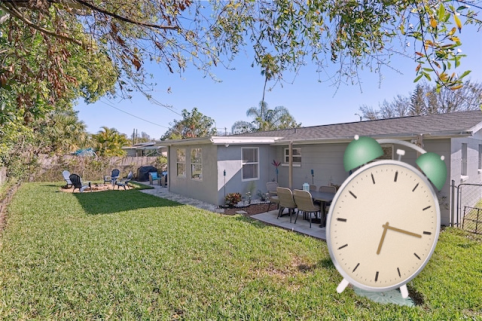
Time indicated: 6:16
